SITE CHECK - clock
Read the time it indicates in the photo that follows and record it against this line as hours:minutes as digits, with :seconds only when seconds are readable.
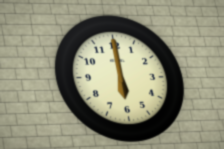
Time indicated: 6:00
